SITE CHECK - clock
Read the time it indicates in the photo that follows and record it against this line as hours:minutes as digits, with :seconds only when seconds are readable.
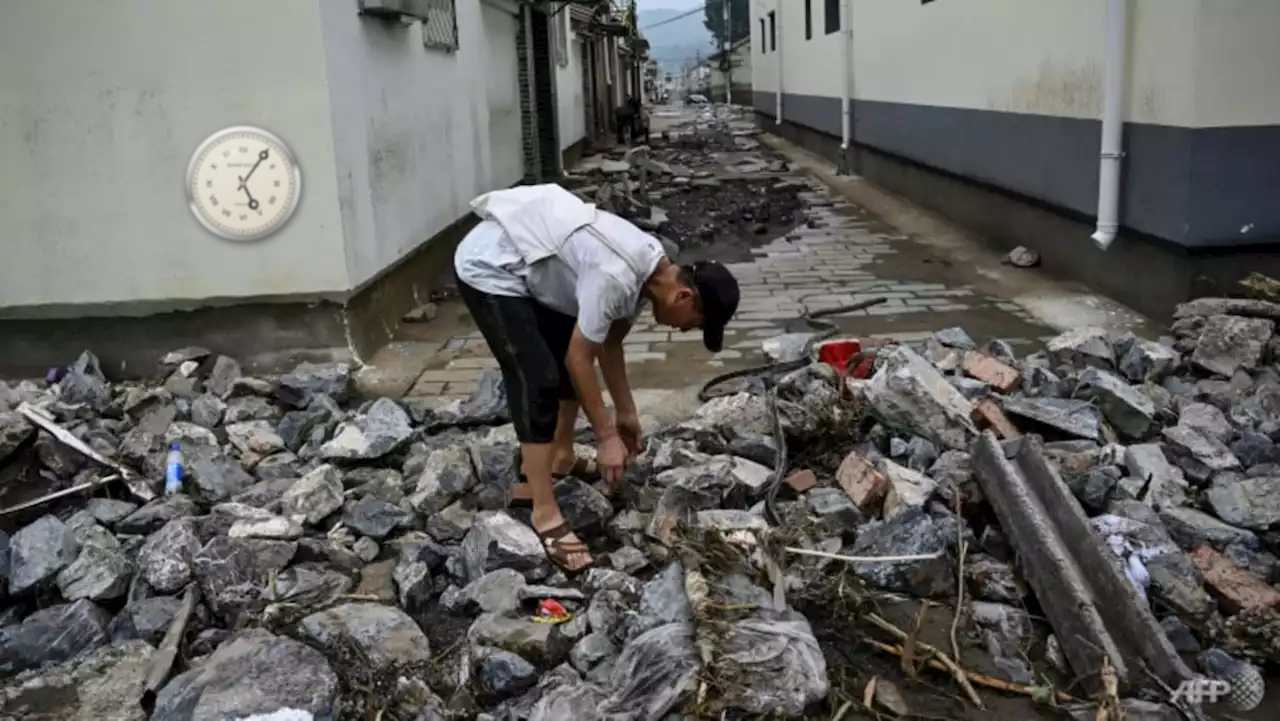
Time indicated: 5:06
